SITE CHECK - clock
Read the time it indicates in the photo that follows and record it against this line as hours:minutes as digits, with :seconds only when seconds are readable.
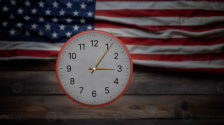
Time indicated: 3:06
